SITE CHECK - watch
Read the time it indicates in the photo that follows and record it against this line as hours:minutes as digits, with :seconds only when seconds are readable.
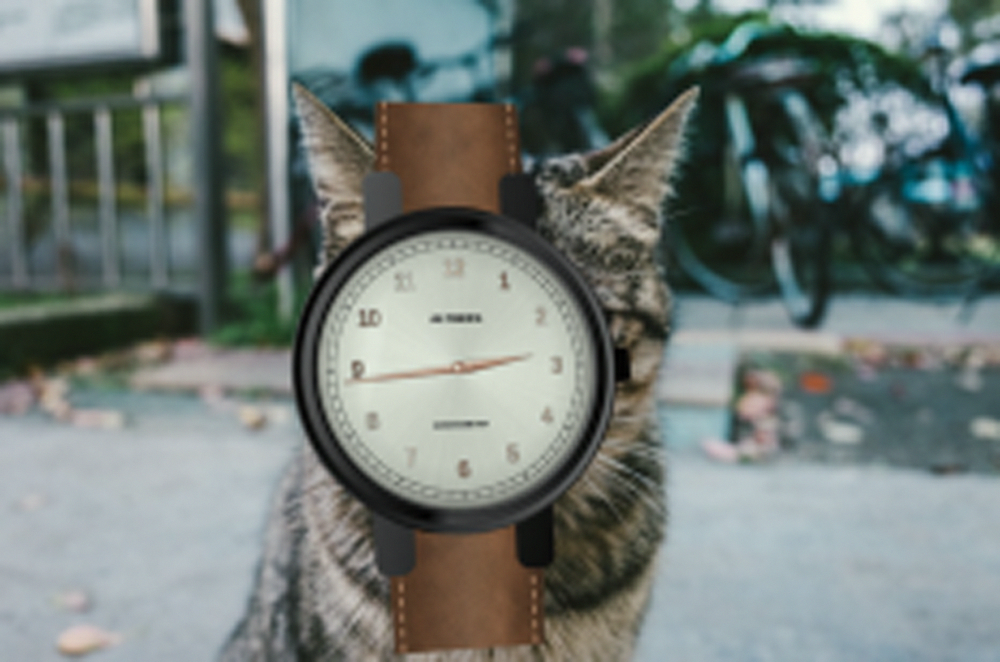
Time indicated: 2:44
